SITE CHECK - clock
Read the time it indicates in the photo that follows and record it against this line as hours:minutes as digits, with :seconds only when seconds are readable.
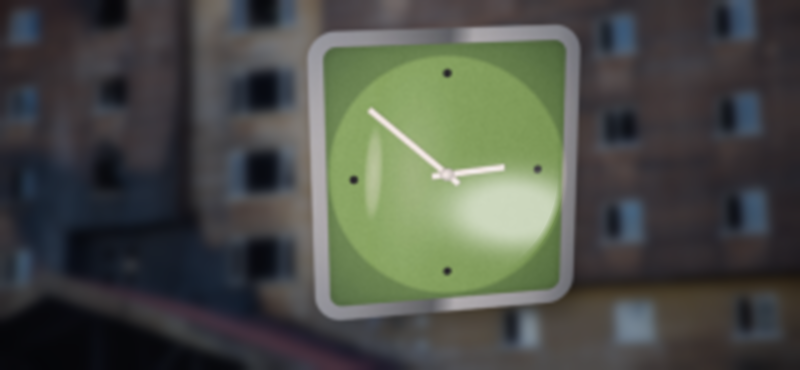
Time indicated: 2:52
